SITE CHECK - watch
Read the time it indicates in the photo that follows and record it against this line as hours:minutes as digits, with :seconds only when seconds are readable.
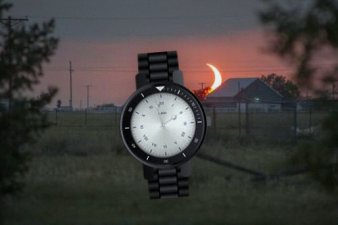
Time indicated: 1:58
